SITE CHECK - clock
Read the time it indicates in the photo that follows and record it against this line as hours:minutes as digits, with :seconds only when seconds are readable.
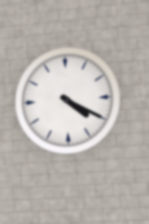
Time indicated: 4:20
